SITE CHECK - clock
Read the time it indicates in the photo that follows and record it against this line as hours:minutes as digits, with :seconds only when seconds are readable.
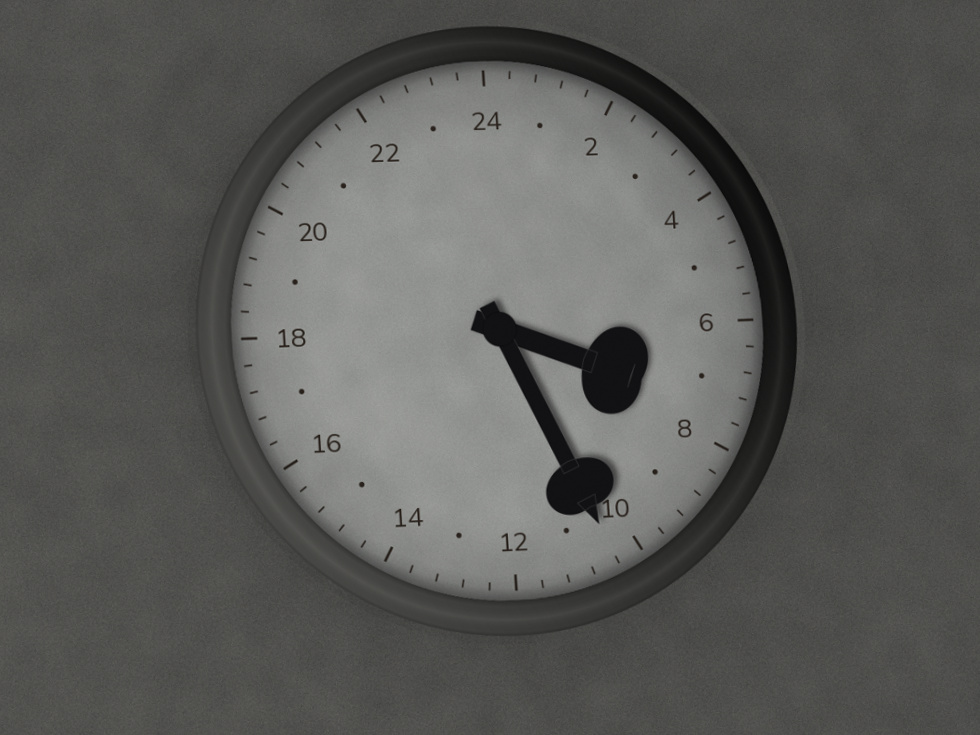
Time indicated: 7:26
